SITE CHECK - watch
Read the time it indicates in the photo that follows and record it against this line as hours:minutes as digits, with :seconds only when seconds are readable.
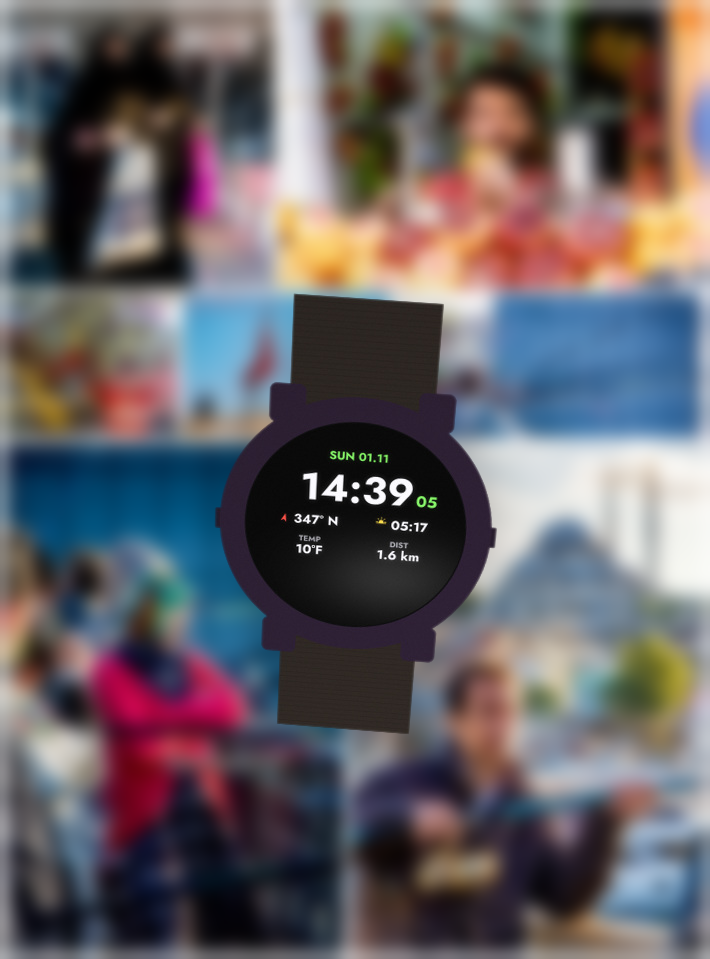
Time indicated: 14:39:05
